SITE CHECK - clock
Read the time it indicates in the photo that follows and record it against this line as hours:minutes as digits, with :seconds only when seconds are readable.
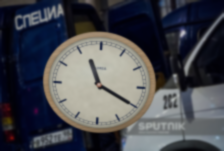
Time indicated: 11:20
